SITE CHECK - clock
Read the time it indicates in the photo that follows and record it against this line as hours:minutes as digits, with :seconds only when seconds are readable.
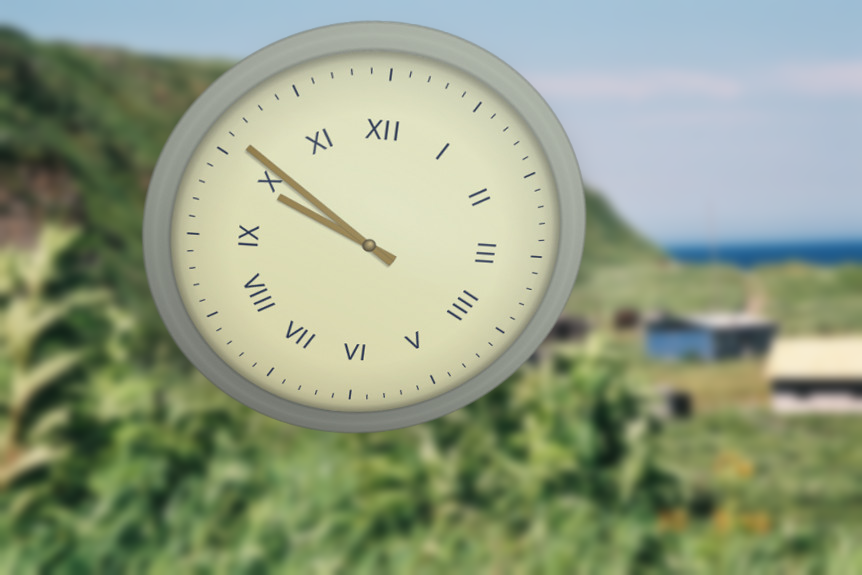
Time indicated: 9:51
